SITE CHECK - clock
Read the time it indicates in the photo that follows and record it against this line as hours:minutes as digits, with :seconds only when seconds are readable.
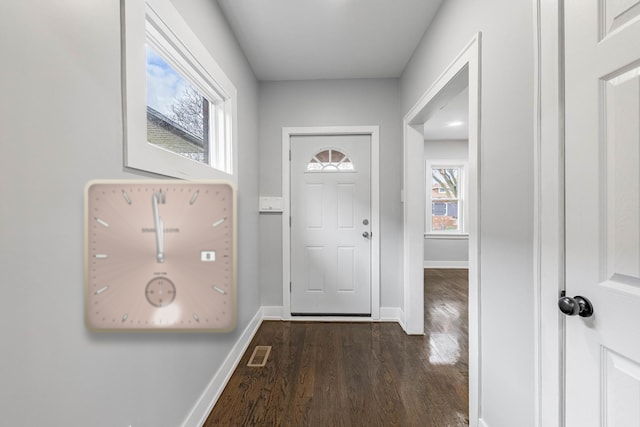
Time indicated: 11:59
